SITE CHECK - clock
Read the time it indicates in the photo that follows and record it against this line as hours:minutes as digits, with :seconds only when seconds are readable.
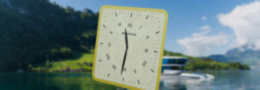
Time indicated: 11:31
